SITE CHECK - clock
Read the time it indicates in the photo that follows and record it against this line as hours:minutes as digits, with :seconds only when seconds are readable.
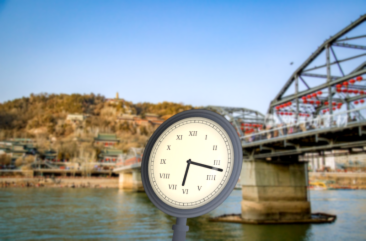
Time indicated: 6:17
